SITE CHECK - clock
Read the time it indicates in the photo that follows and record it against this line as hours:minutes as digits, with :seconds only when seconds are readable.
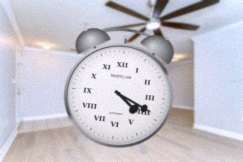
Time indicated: 4:19
